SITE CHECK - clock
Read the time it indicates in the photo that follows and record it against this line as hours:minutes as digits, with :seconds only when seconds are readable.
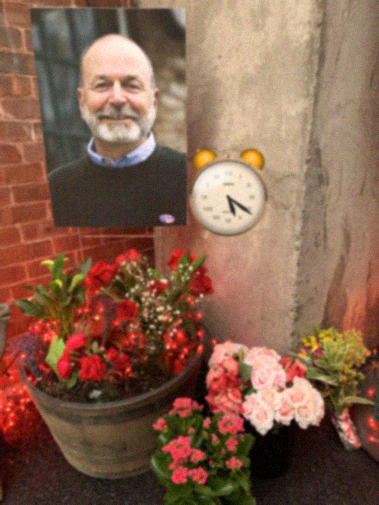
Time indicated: 5:21
